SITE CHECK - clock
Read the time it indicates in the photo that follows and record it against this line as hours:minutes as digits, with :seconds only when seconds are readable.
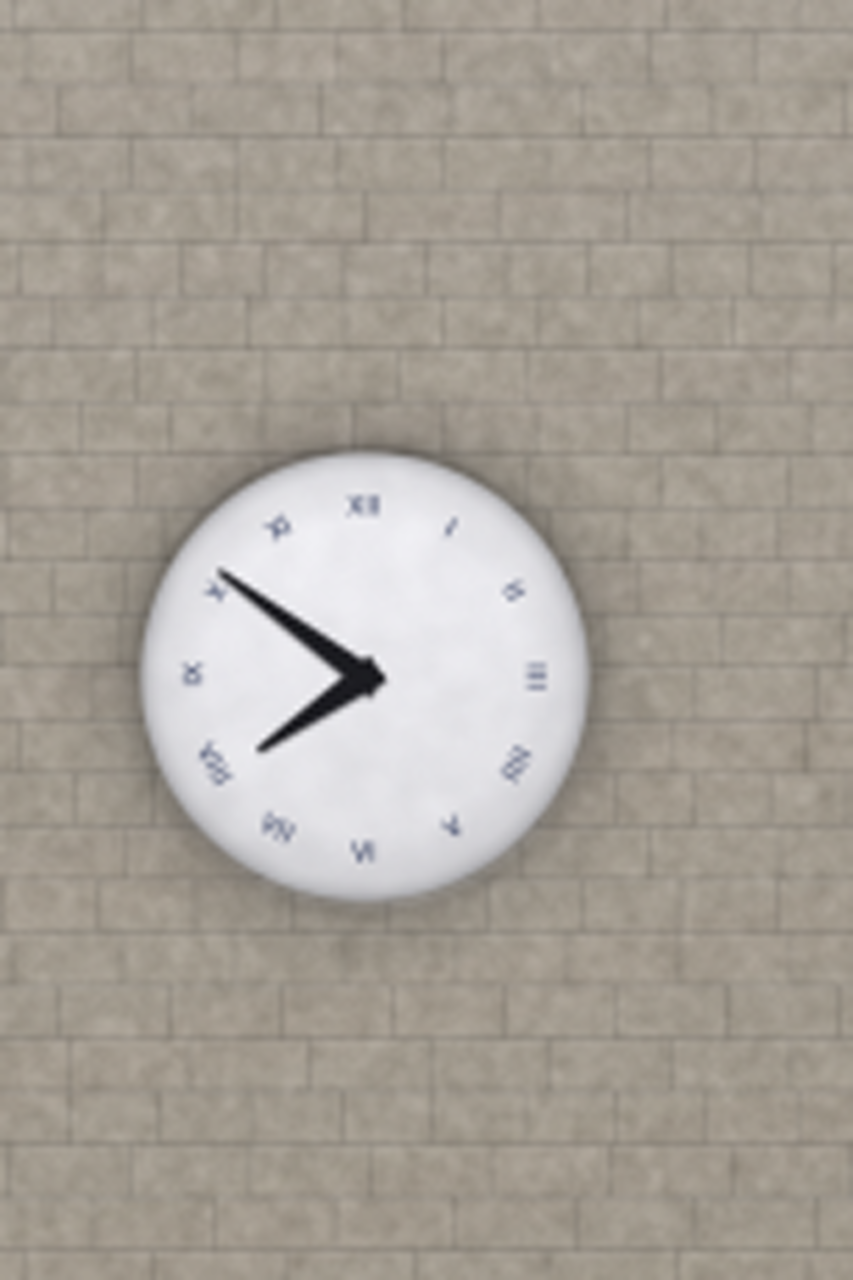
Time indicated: 7:51
